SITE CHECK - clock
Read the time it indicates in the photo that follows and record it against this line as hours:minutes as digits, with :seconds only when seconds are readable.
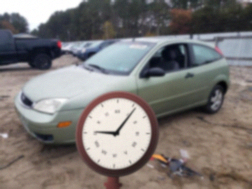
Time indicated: 9:06
